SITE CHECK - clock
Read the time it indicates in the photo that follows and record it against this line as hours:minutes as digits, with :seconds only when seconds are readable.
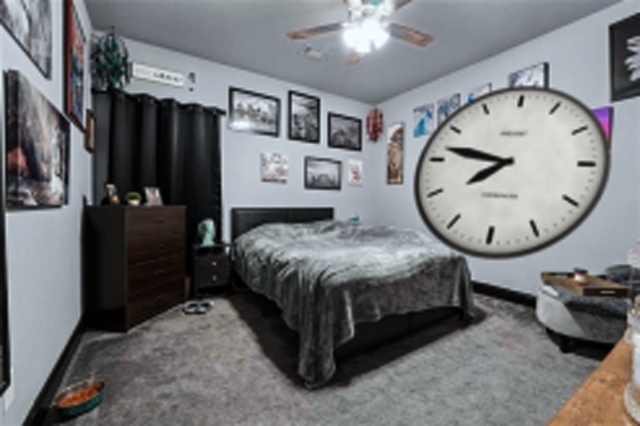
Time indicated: 7:47
